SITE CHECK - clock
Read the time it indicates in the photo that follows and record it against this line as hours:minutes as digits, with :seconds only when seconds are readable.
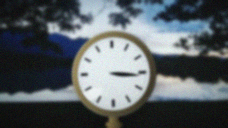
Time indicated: 3:16
